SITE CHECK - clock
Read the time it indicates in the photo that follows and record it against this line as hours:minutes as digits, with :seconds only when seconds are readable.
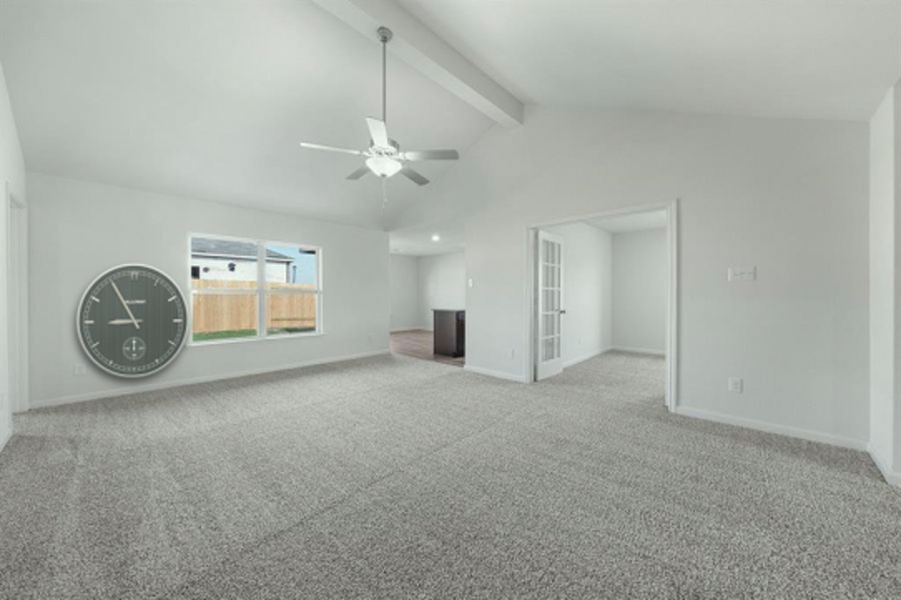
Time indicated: 8:55
